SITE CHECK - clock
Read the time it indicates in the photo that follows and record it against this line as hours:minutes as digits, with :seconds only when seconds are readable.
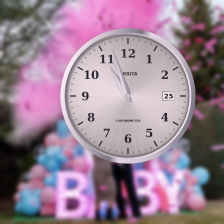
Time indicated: 10:57
